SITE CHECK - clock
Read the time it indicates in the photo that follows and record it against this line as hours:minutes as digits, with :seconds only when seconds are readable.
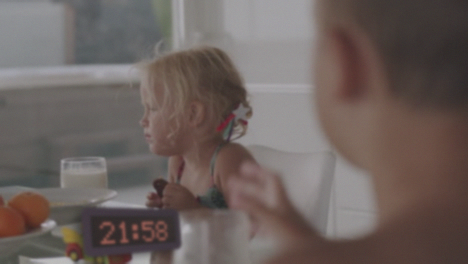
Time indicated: 21:58
